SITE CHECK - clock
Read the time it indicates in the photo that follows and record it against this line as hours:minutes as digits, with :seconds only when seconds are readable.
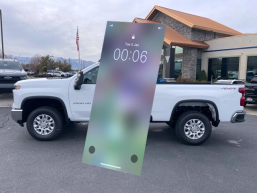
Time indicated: 0:06
